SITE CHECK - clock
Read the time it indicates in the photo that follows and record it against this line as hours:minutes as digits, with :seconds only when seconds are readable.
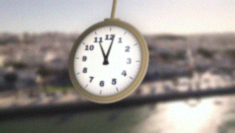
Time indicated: 11:02
